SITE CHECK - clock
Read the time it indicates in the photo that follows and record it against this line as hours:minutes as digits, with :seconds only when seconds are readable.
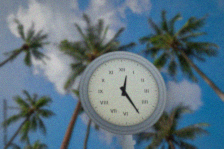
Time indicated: 12:25
